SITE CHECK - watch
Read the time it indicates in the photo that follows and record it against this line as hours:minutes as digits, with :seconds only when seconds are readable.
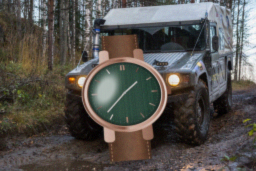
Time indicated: 1:37
